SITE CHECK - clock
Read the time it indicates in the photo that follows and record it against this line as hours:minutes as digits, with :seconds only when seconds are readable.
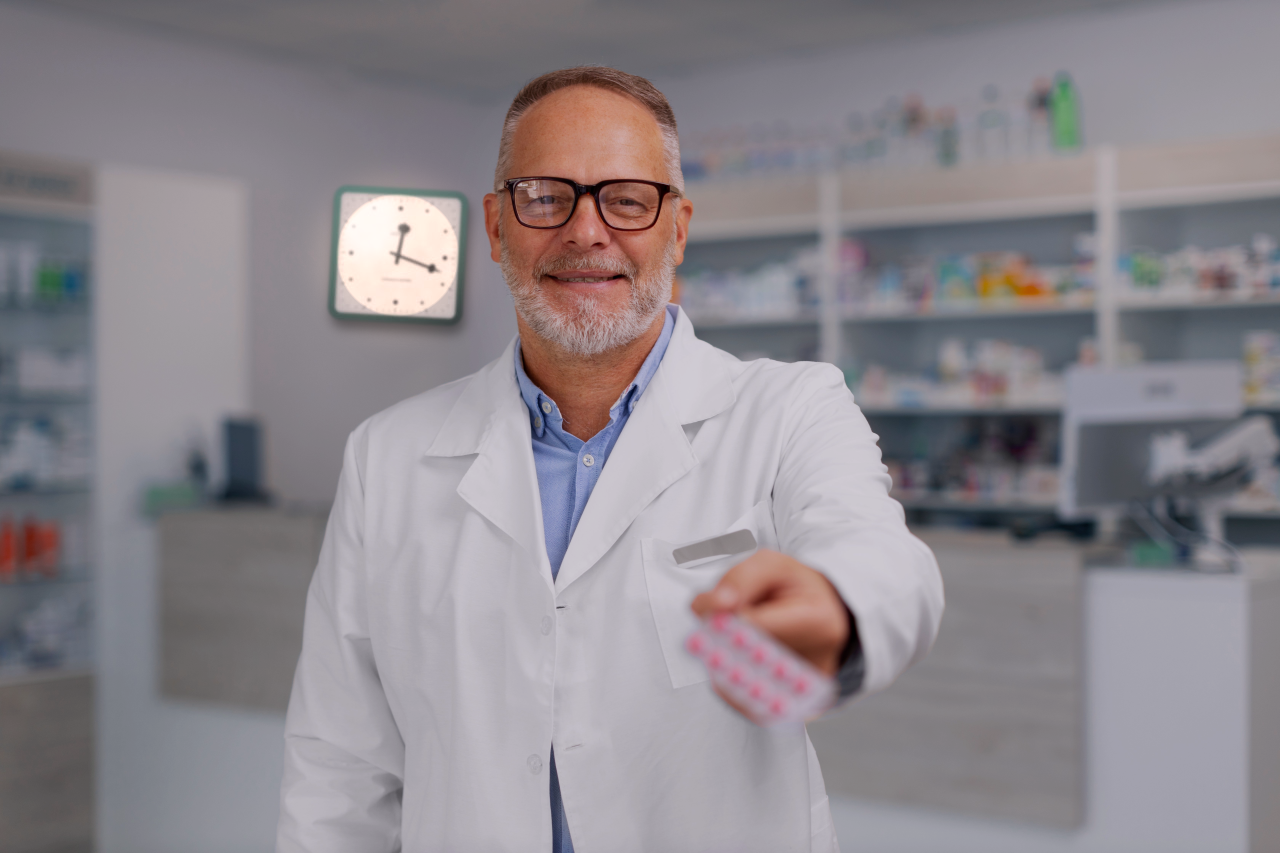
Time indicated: 12:18
